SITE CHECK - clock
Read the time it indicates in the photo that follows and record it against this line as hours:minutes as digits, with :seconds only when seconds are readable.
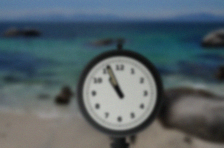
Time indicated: 10:56
